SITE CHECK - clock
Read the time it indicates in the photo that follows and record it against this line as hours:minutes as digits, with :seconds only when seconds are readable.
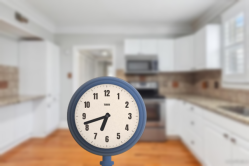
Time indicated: 6:42
